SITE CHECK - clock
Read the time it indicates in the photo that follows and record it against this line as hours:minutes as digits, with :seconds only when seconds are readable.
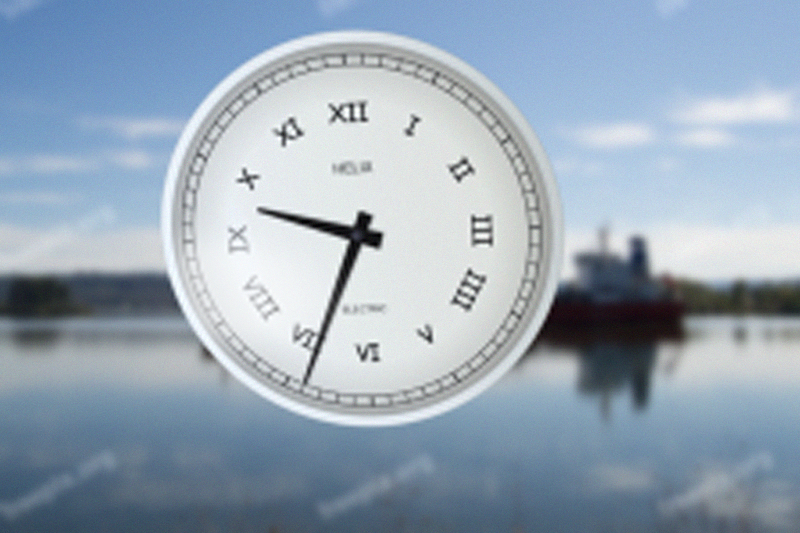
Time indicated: 9:34
